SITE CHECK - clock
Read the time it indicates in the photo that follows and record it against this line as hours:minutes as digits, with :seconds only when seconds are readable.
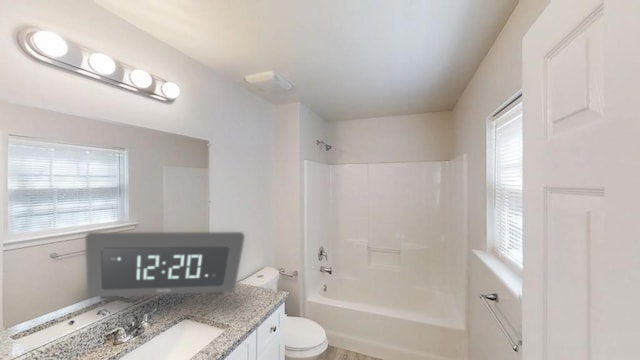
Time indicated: 12:20
